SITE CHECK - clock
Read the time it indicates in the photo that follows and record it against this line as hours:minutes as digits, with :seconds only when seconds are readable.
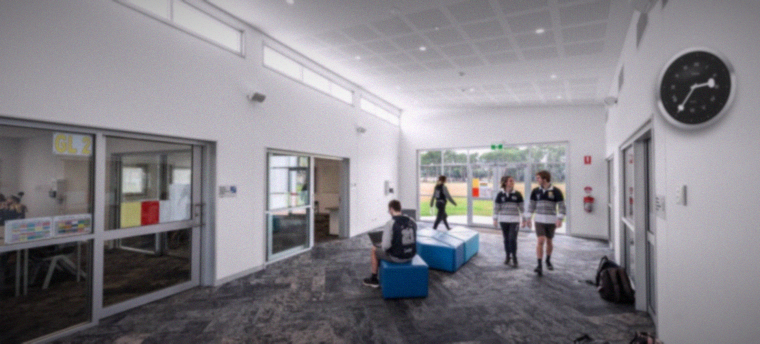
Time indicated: 2:35
